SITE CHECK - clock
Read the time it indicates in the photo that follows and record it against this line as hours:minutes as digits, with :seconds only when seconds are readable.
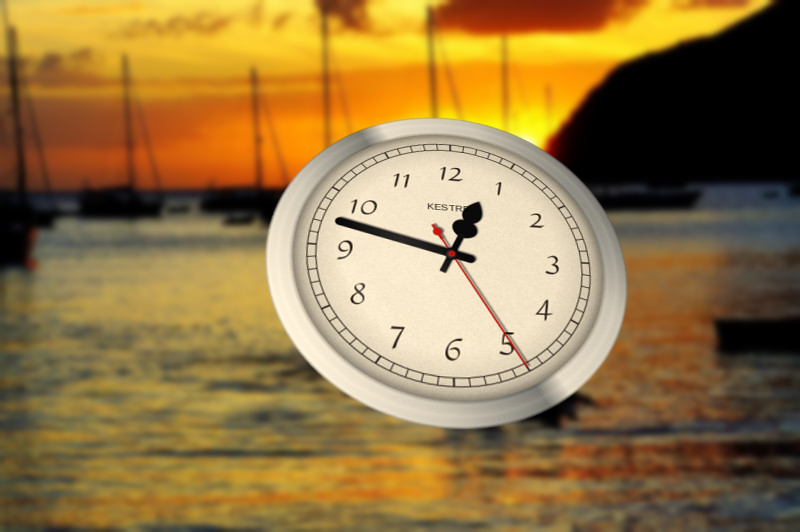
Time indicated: 12:47:25
